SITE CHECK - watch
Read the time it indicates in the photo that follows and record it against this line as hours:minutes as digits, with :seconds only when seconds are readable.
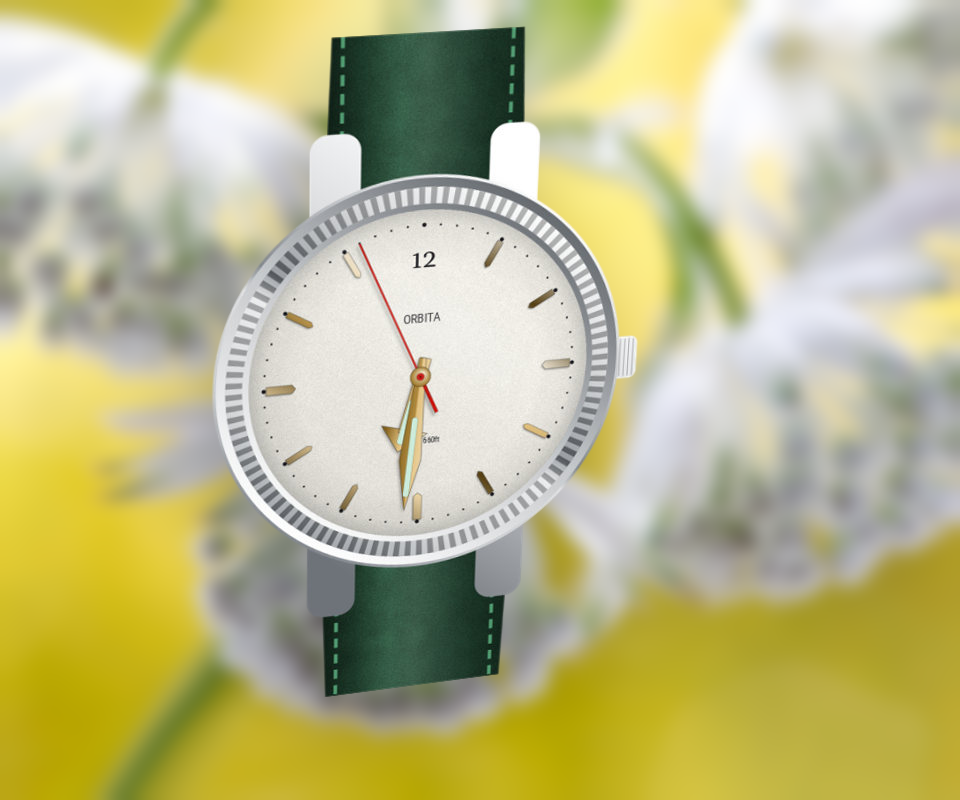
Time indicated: 6:30:56
